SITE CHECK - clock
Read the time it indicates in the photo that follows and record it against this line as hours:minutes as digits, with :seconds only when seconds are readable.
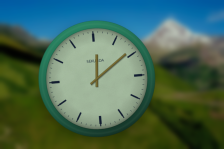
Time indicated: 12:09
